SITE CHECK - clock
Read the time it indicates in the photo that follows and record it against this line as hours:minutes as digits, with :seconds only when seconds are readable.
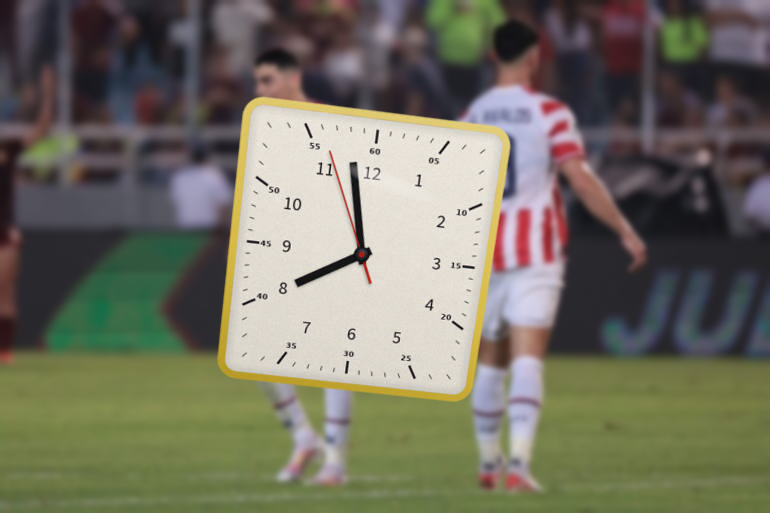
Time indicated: 7:57:56
